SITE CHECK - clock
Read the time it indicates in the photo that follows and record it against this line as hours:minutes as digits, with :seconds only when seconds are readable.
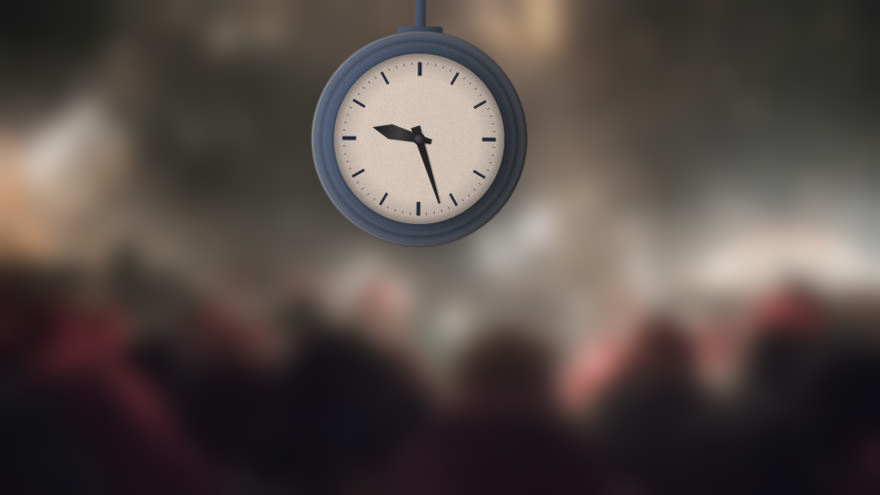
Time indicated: 9:27
